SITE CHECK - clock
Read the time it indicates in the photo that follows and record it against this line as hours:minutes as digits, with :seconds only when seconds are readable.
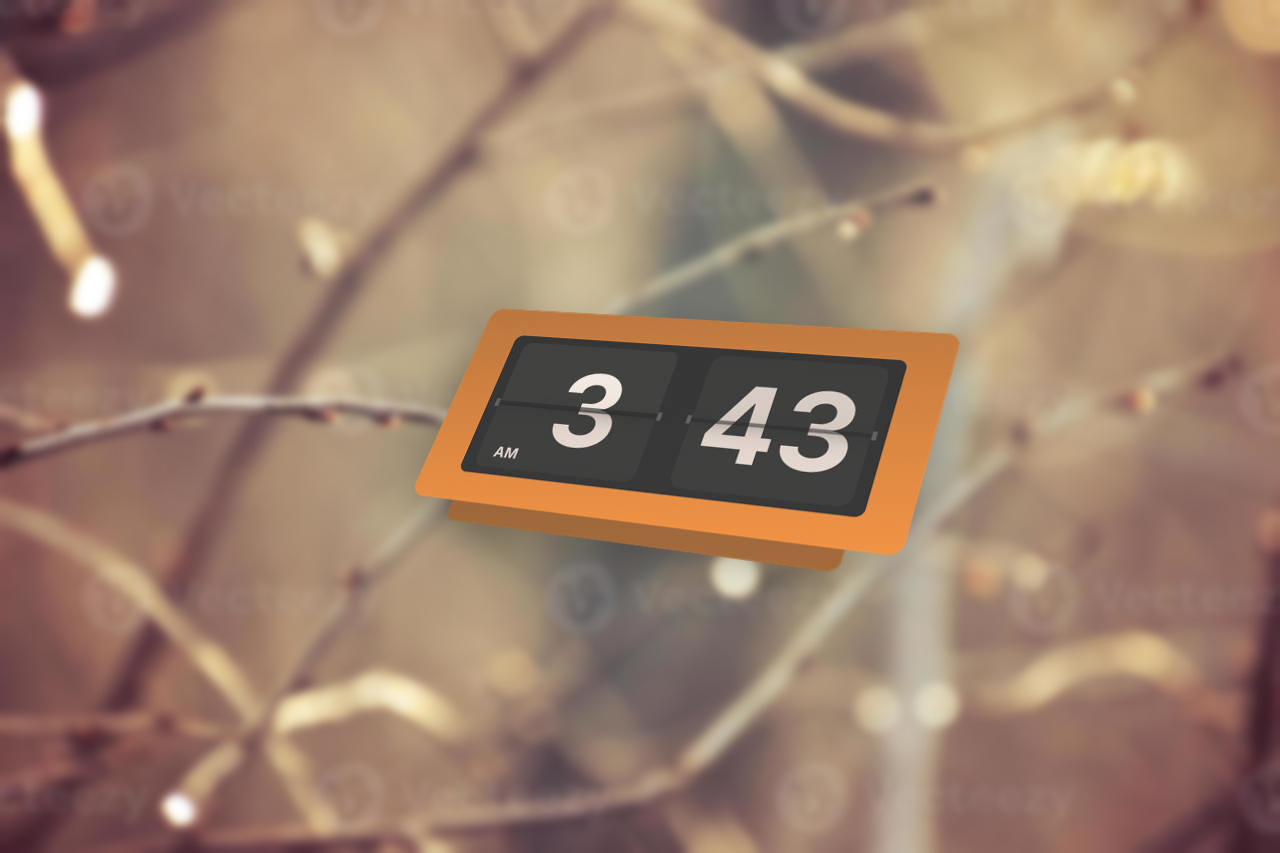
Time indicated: 3:43
